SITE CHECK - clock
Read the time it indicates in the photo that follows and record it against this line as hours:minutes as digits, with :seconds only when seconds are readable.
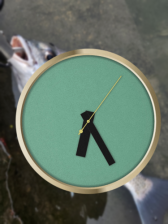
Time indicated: 6:25:06
